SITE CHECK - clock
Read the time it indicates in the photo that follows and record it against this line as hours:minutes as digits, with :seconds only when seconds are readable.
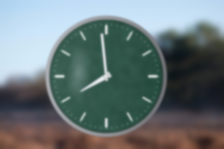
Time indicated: 7:59
